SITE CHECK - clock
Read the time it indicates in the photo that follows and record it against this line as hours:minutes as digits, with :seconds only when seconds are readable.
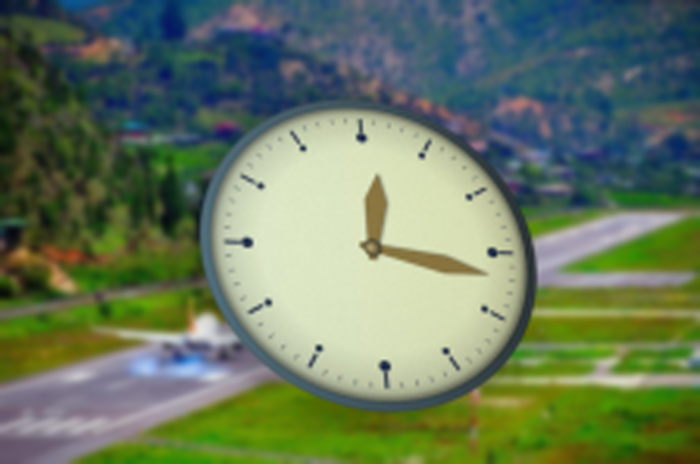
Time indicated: 12:17
